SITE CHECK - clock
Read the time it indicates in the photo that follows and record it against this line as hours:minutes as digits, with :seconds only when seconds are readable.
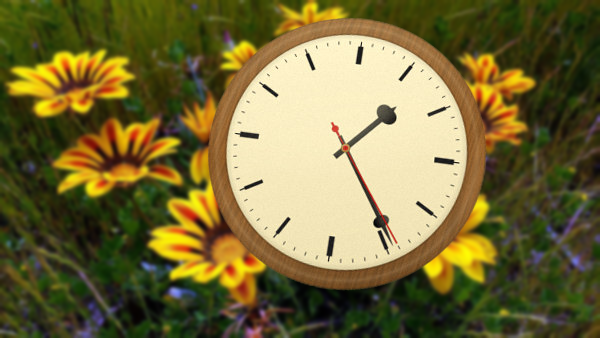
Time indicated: 1:24:24
